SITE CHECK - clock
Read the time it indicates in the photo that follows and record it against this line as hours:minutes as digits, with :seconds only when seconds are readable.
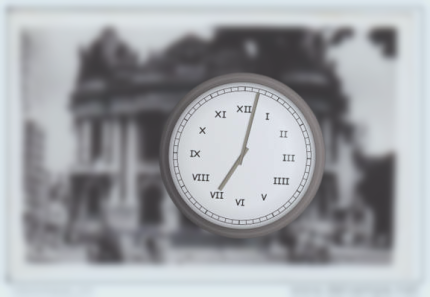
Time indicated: 7:02
